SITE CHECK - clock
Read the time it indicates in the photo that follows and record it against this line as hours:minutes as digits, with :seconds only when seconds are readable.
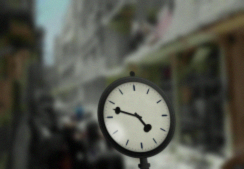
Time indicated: 4:48
